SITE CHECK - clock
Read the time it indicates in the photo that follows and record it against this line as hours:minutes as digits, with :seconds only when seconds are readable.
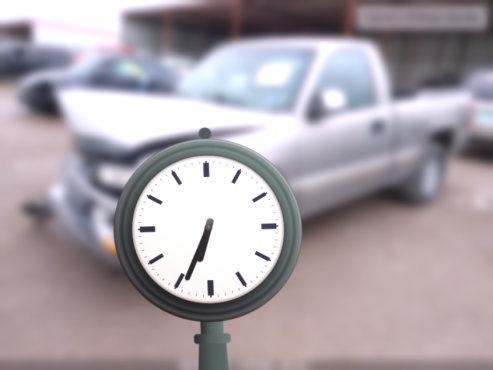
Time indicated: 6:34
